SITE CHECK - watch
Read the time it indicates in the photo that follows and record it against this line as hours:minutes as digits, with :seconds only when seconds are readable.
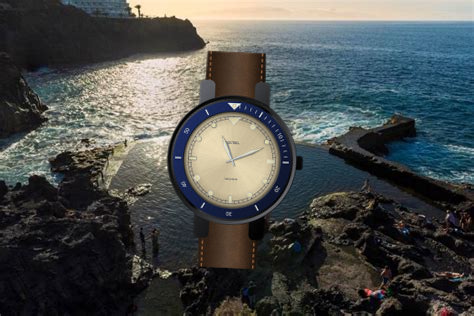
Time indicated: 11:11
